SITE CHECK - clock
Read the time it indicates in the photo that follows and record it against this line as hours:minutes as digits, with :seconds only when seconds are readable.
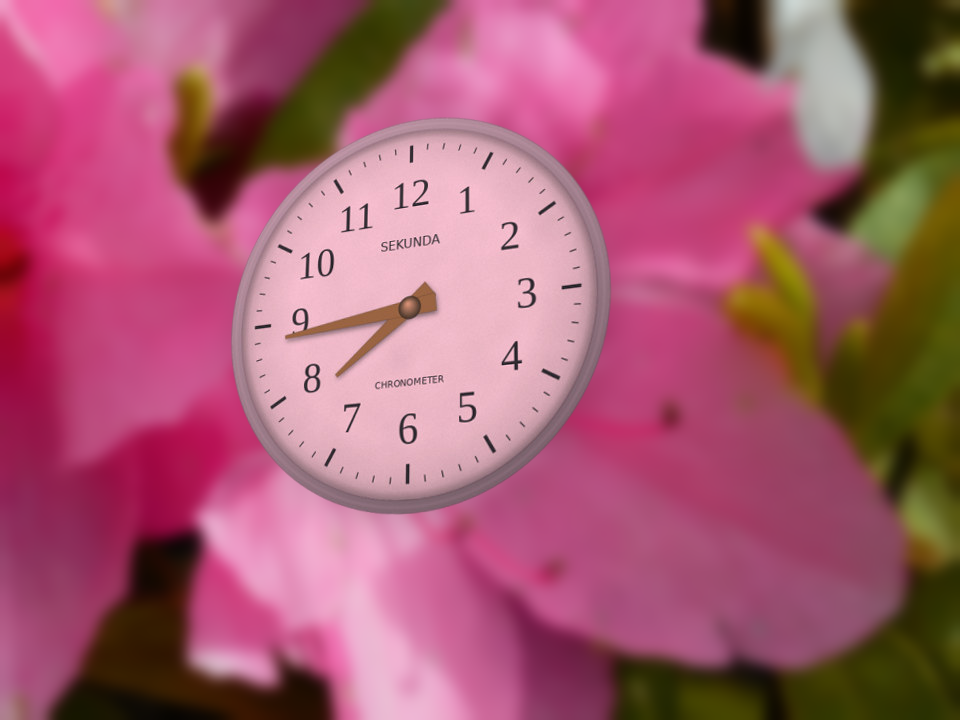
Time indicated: 7:44
